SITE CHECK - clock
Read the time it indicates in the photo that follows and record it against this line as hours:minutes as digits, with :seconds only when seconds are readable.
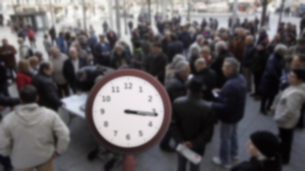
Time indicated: 3:16
